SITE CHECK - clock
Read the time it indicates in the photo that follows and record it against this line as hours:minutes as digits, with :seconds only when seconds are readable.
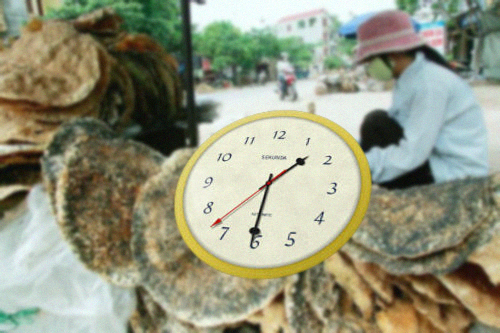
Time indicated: 1:30:37
